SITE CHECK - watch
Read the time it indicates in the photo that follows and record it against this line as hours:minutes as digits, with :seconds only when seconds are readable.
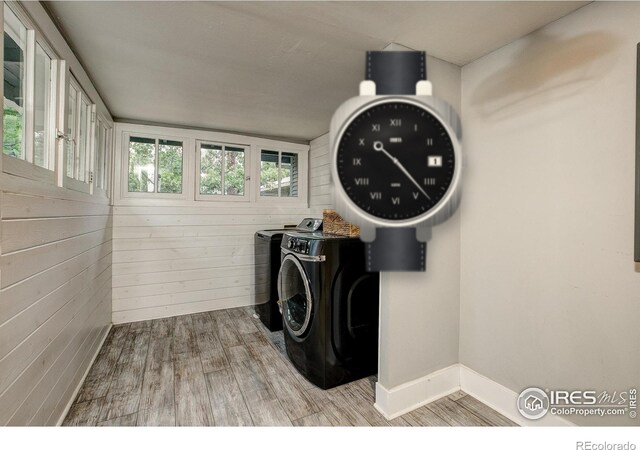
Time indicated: 10:23
